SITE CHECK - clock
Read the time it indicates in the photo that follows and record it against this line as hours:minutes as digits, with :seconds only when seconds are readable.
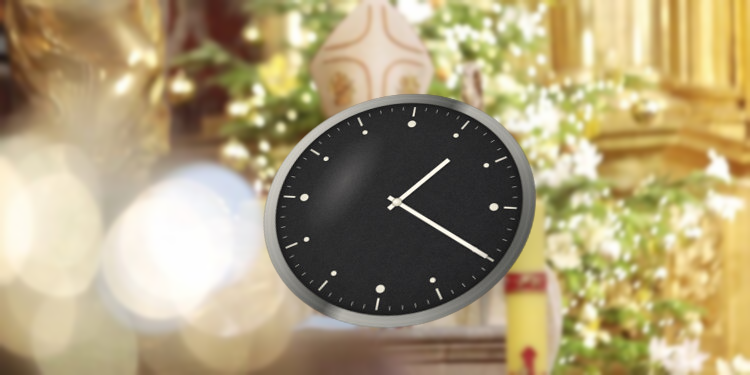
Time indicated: 1:20
